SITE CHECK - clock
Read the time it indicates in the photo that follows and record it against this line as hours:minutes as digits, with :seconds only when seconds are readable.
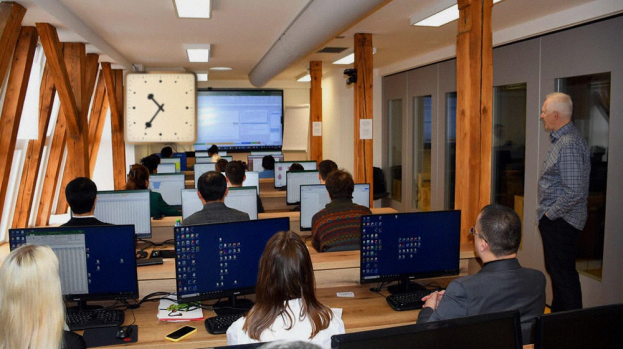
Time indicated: 10:36
